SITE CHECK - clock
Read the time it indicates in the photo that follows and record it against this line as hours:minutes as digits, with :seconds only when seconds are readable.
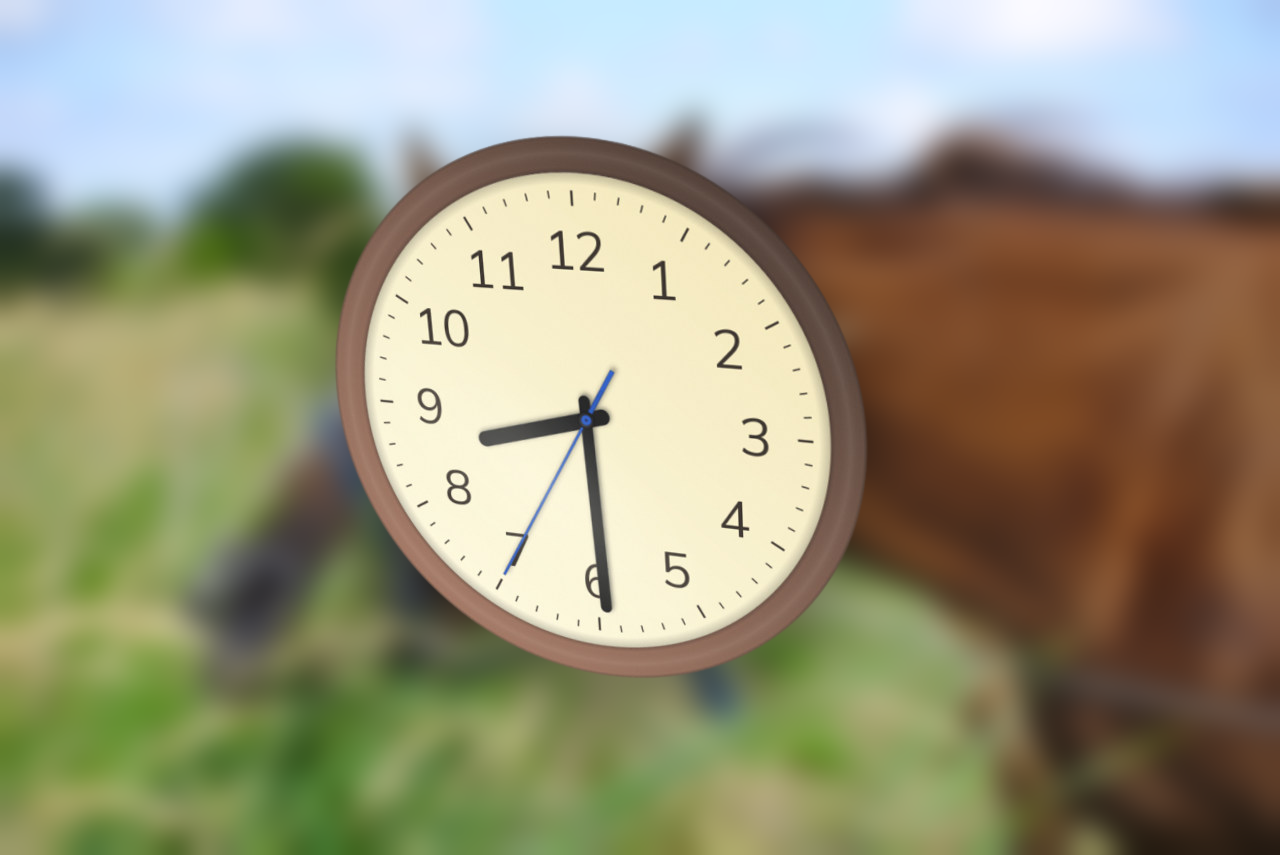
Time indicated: 8:29:35
